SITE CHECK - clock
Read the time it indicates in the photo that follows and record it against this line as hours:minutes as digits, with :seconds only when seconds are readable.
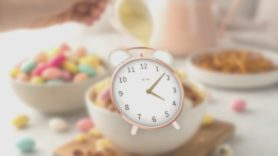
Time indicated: 4:08
